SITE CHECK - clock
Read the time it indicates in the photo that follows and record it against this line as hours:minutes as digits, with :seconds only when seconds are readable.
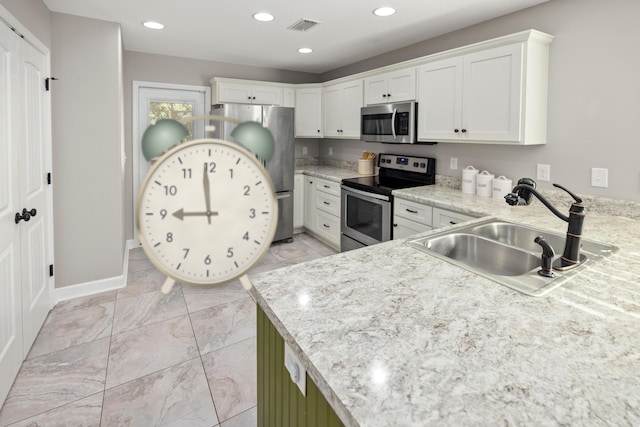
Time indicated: 8:59
